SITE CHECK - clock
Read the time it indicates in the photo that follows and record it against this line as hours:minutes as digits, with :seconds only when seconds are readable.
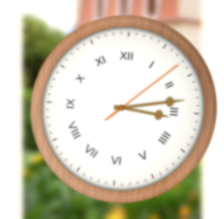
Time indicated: 3:13:08
